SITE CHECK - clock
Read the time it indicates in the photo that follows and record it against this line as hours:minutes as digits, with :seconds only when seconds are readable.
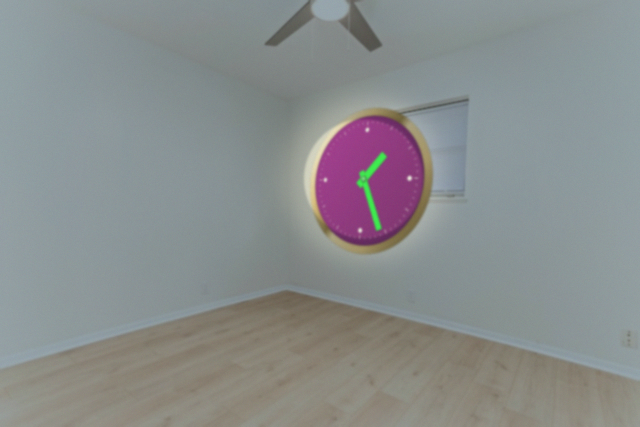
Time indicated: 1:26
